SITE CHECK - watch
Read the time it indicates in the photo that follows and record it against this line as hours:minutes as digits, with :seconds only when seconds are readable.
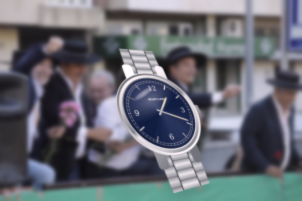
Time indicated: 1:19
